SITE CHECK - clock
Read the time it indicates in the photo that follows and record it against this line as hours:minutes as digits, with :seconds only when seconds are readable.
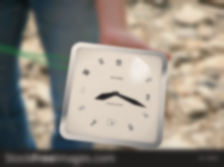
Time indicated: 8:18
